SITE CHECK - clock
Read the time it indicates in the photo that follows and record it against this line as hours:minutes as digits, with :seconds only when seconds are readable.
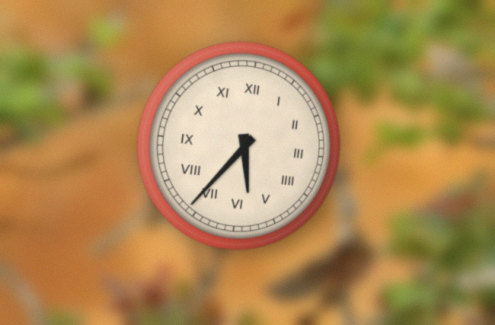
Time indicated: 5:36
